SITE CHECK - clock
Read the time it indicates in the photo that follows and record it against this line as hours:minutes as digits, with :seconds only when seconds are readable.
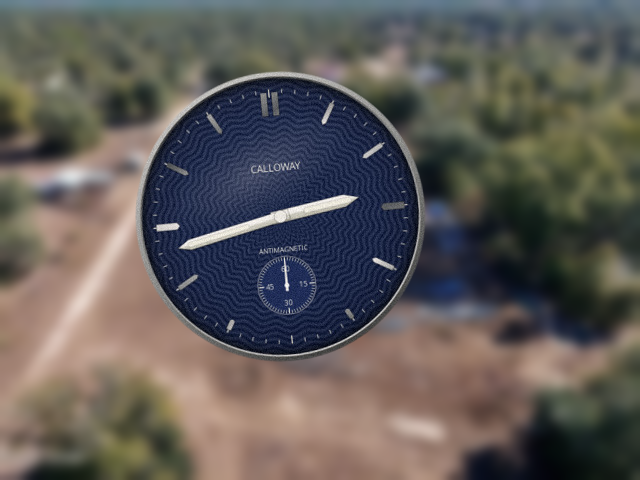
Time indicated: 2:43
